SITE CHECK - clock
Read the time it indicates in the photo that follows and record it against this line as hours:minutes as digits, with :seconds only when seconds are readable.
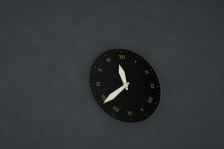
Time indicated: 11:39
